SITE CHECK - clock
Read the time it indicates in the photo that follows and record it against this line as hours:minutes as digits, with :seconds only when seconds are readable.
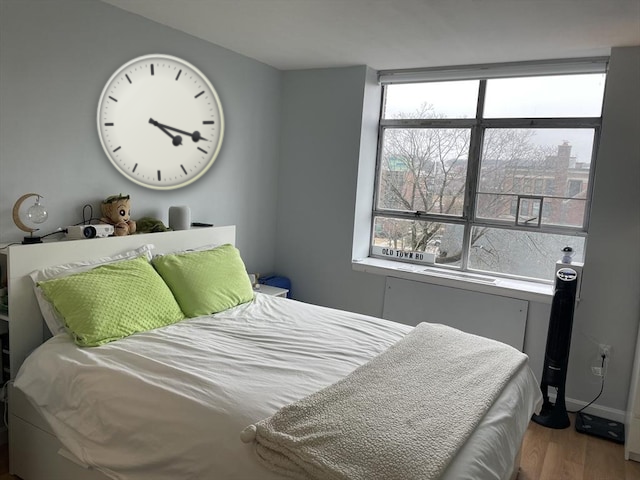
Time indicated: 4:18
